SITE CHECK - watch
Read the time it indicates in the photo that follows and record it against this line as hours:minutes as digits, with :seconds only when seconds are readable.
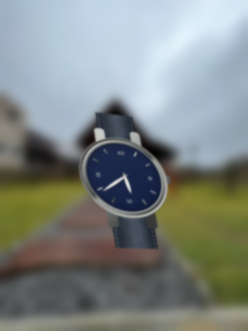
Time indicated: 5:39
